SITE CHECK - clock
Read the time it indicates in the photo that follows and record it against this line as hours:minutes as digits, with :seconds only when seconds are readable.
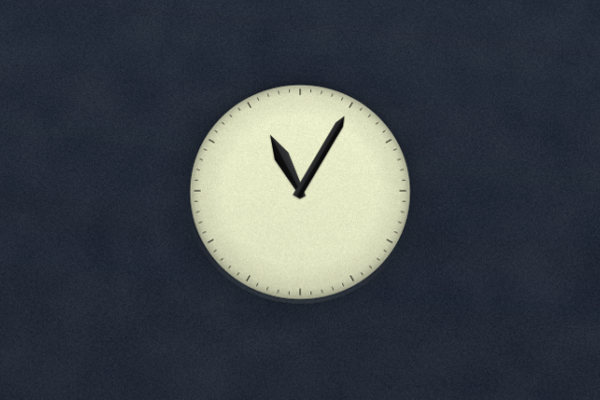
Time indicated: 11:05
